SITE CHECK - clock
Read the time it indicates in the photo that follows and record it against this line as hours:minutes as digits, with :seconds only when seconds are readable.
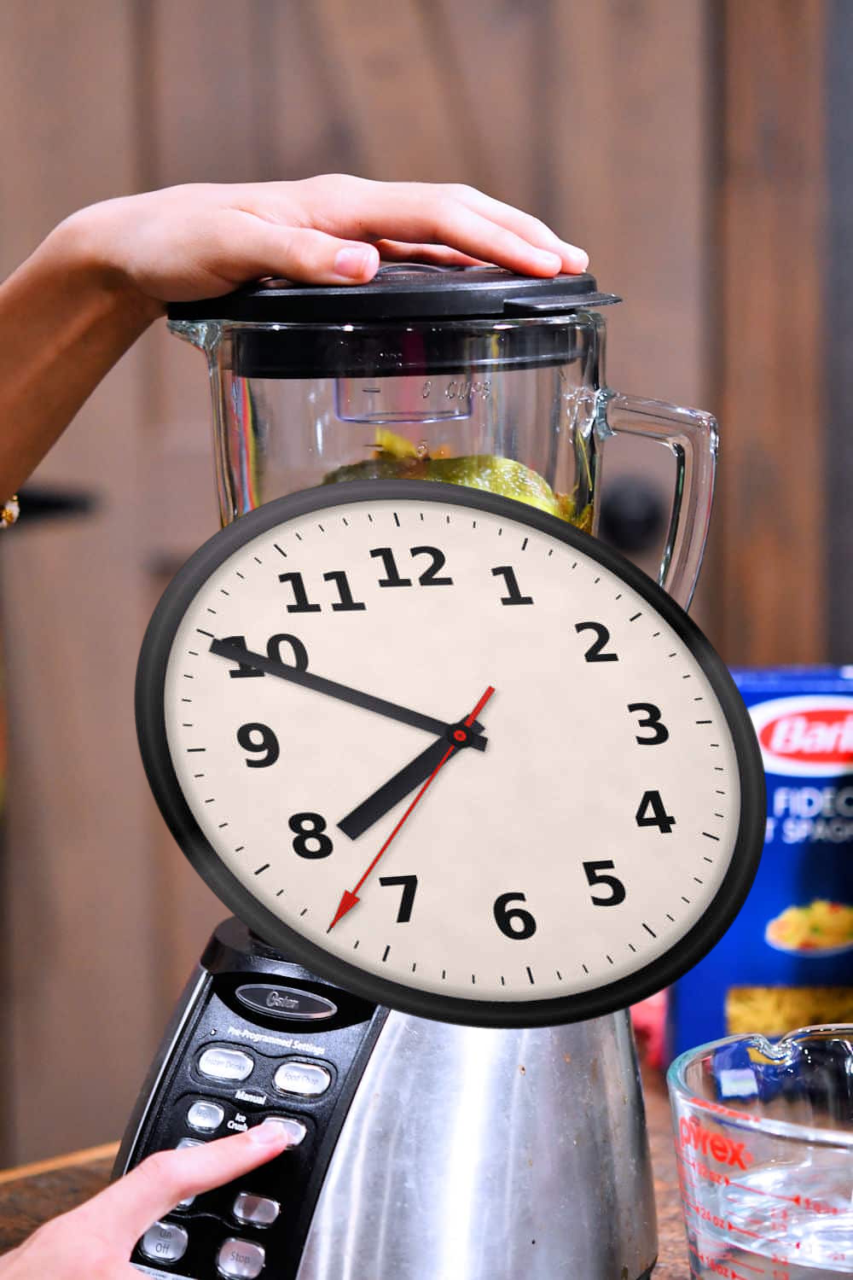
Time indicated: 7:49:37
